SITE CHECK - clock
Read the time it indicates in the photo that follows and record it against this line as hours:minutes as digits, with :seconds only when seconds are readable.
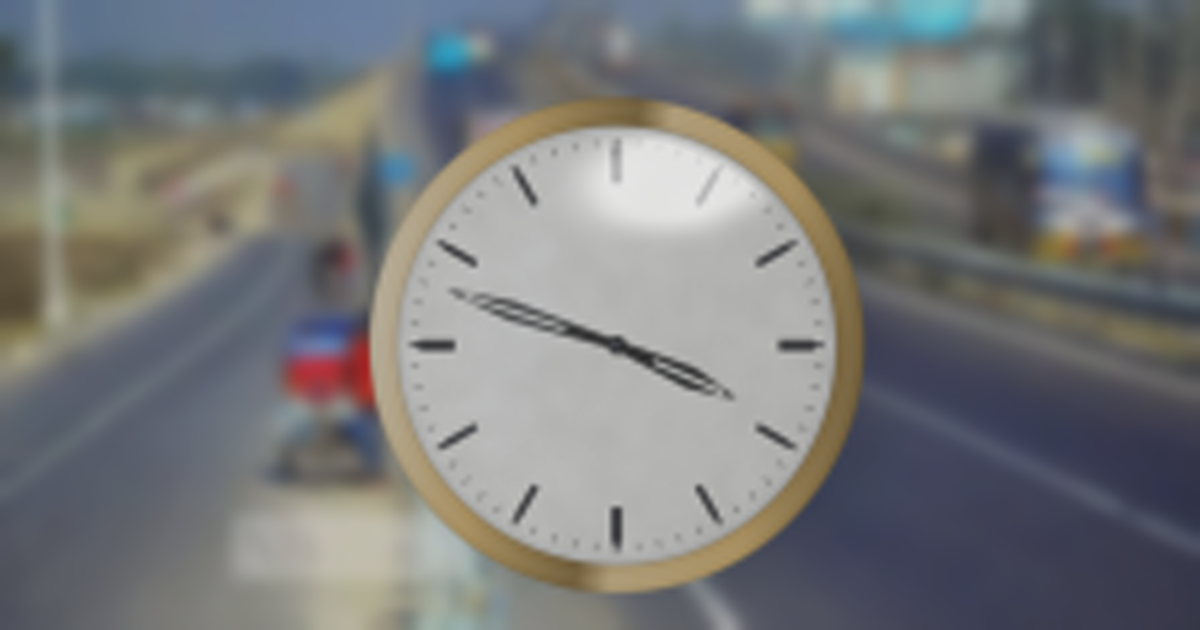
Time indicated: 3:48
